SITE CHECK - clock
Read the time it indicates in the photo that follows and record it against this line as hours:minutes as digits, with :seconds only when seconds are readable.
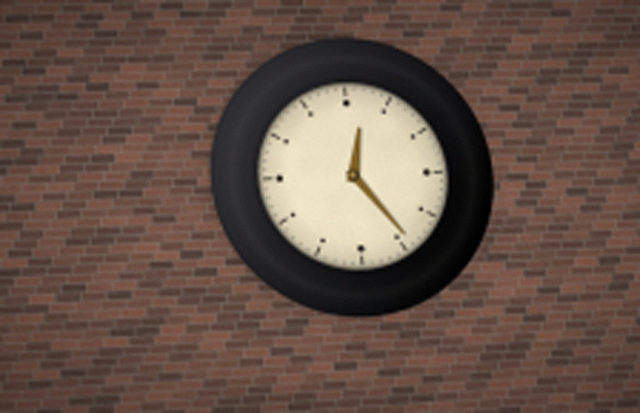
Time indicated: 12:24
